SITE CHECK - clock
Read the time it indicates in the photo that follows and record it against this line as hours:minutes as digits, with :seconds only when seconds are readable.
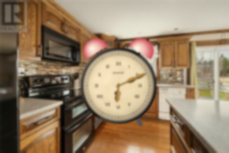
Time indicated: 6:11
